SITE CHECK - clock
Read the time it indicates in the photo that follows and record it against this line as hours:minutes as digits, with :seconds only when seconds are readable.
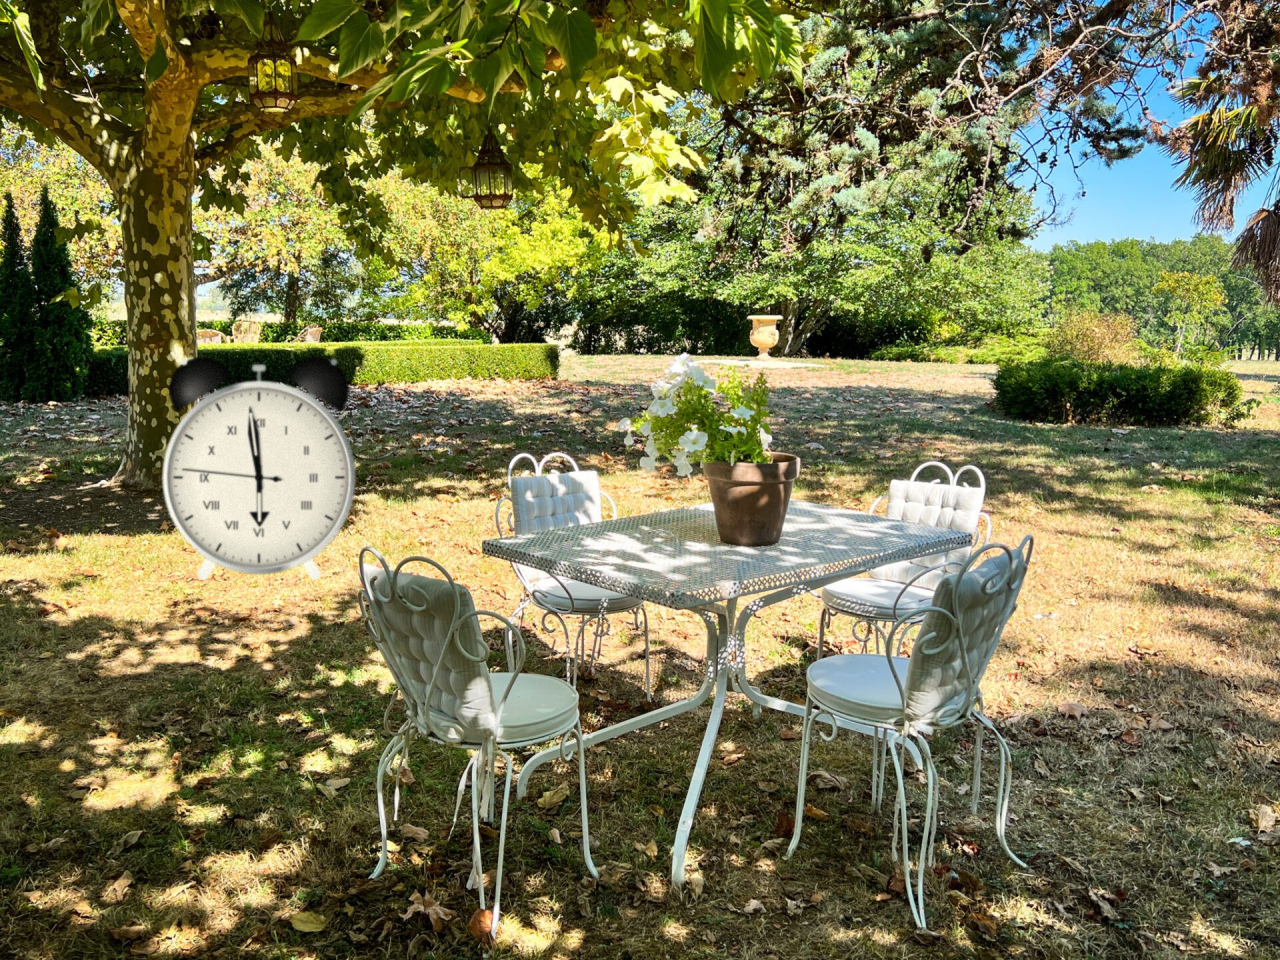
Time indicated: 5:58:46
